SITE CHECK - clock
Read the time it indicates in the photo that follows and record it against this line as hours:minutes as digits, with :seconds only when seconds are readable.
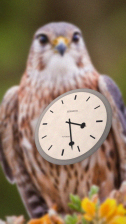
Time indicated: 3:27
